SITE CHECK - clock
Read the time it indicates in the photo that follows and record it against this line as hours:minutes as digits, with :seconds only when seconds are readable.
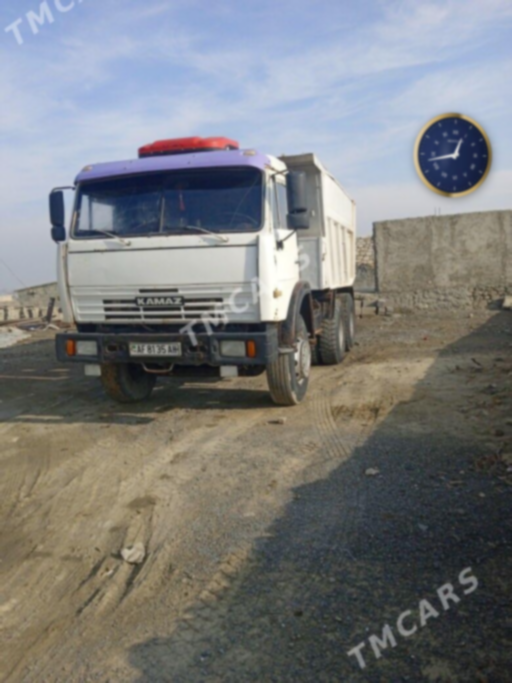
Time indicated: 12:43
